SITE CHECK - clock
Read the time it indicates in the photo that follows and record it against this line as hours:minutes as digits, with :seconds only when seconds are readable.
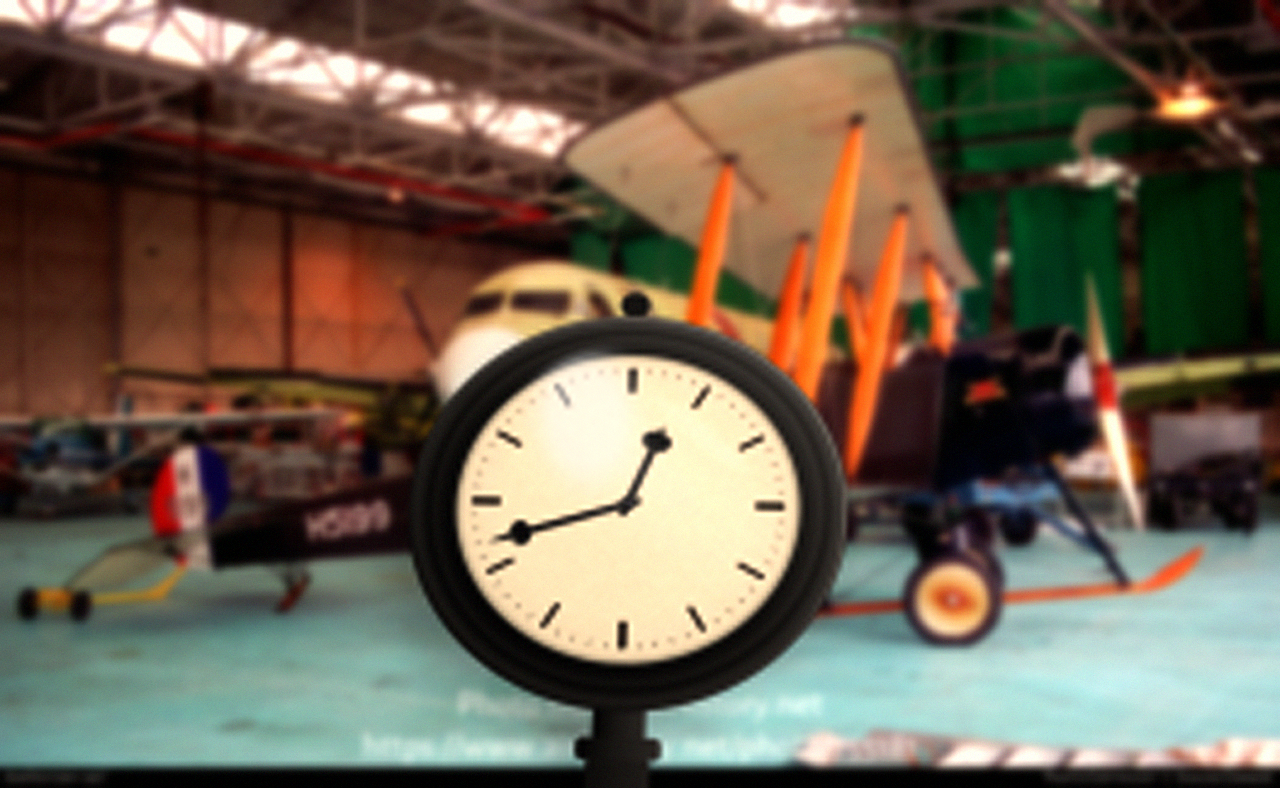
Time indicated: 12:42
